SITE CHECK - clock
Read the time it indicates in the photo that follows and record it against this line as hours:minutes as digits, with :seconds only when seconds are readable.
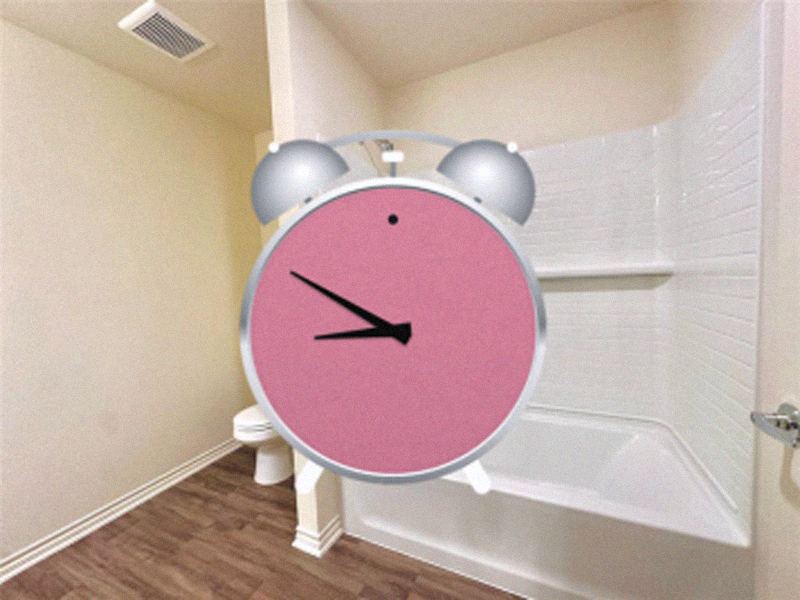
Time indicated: 8:50
